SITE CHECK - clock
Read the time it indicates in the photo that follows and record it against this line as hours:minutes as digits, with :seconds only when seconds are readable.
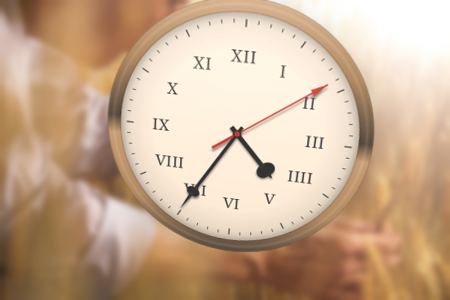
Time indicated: 4:35:09
